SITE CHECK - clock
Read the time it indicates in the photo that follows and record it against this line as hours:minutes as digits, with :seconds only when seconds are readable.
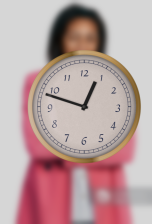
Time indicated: 12:48
